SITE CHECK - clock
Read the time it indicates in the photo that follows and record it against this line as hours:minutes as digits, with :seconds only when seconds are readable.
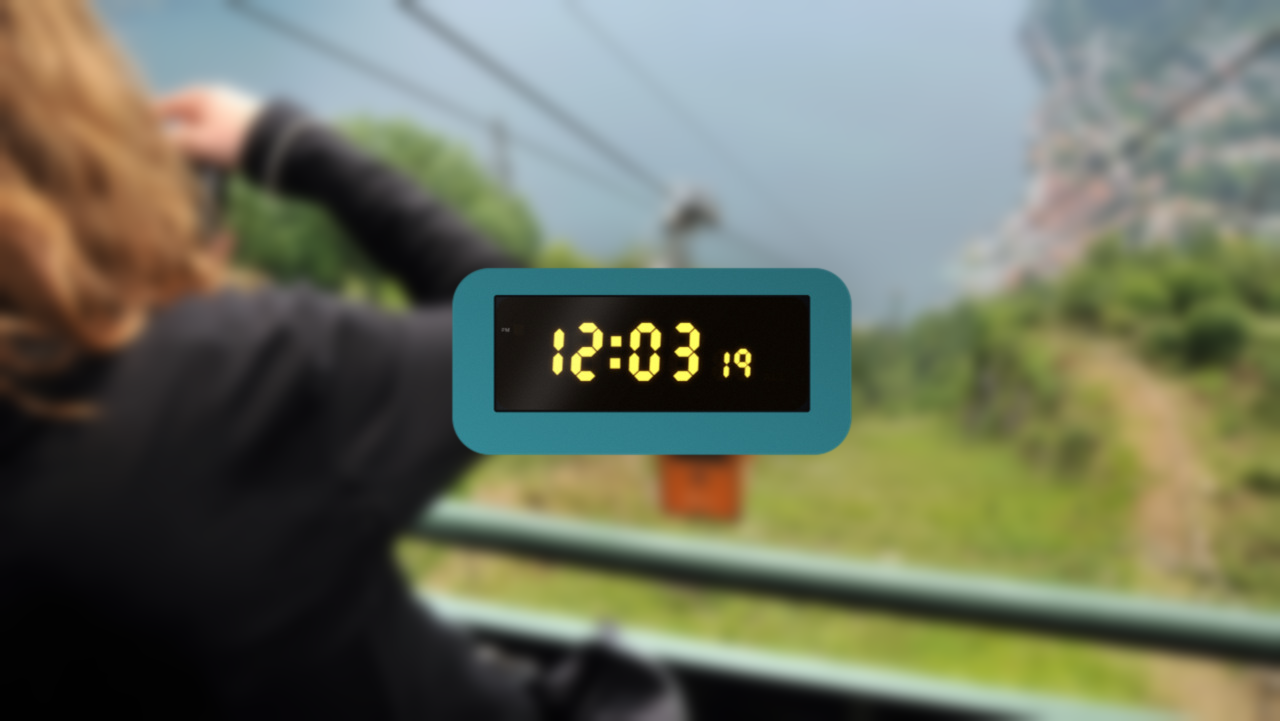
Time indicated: 12:03:19
